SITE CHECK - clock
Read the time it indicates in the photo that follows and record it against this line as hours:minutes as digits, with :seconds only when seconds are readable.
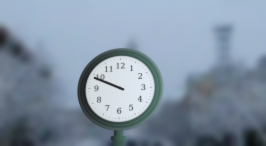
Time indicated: 9:49
